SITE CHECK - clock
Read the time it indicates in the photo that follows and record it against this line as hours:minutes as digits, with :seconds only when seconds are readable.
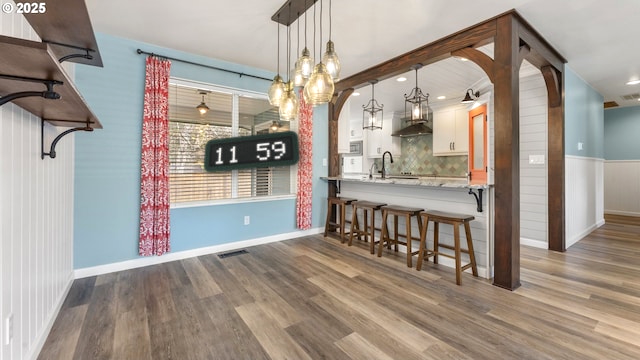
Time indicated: 11:59
